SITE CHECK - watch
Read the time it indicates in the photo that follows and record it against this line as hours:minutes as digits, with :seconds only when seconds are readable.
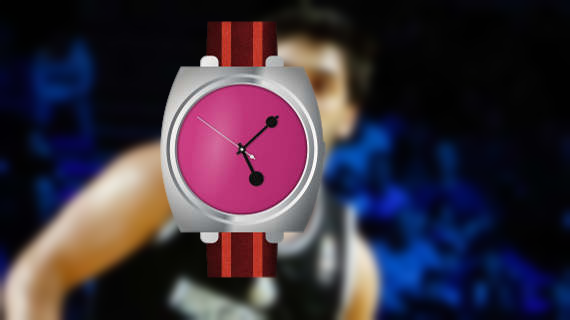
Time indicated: 5:07:51
